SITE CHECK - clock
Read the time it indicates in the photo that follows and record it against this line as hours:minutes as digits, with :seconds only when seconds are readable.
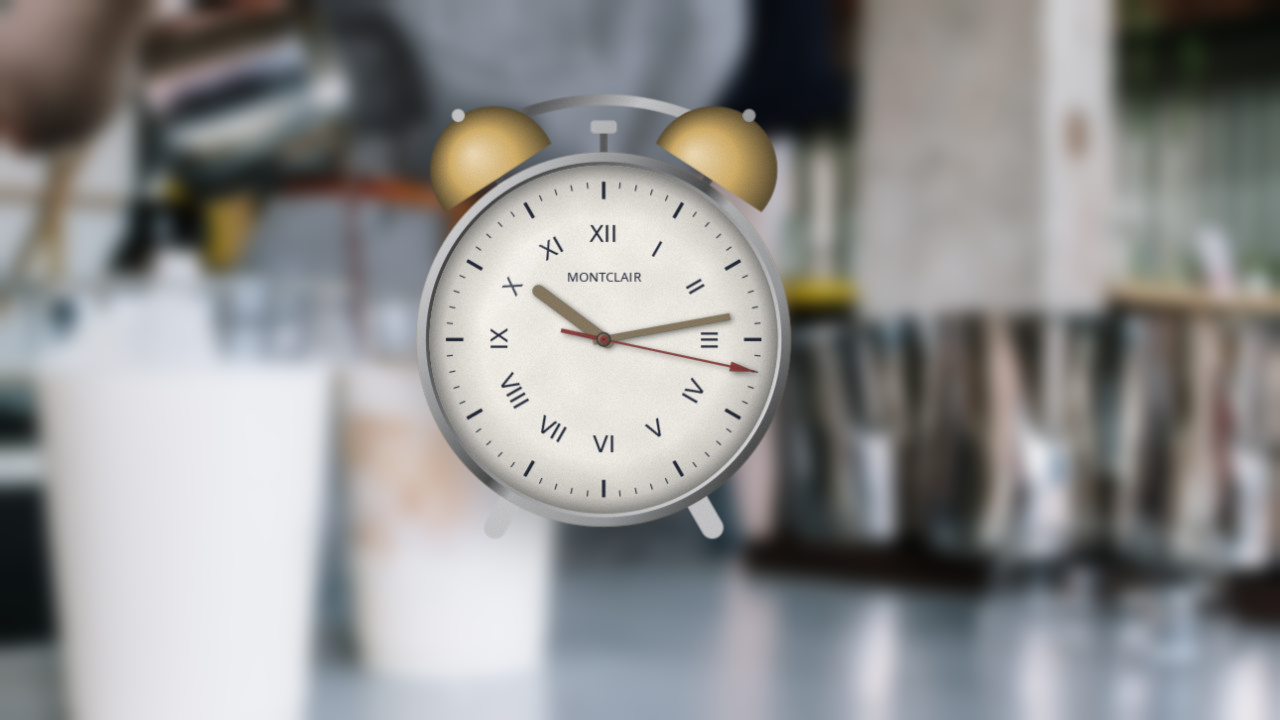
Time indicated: 10:13:17
